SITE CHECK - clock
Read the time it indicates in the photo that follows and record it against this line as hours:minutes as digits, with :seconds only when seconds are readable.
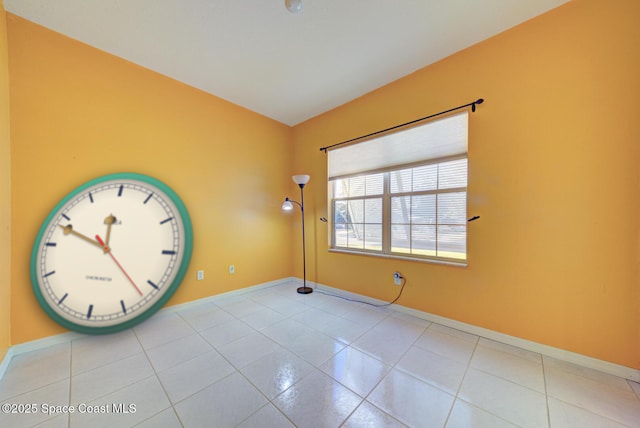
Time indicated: 11:48:22
